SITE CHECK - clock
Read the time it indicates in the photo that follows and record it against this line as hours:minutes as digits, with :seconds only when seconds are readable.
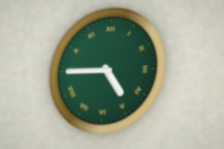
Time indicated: 4:45
